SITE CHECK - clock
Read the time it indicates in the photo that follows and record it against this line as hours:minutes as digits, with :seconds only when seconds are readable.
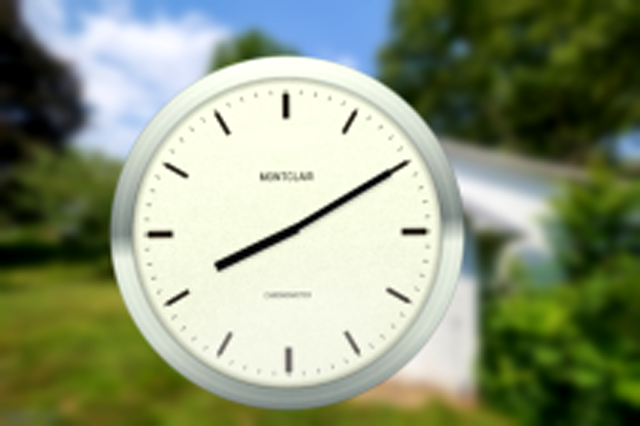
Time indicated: 8:10
